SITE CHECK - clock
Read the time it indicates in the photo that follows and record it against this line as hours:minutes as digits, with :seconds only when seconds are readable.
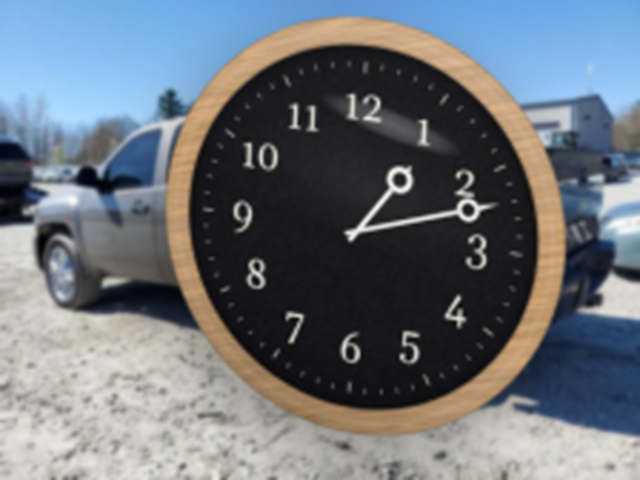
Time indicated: 1:12
